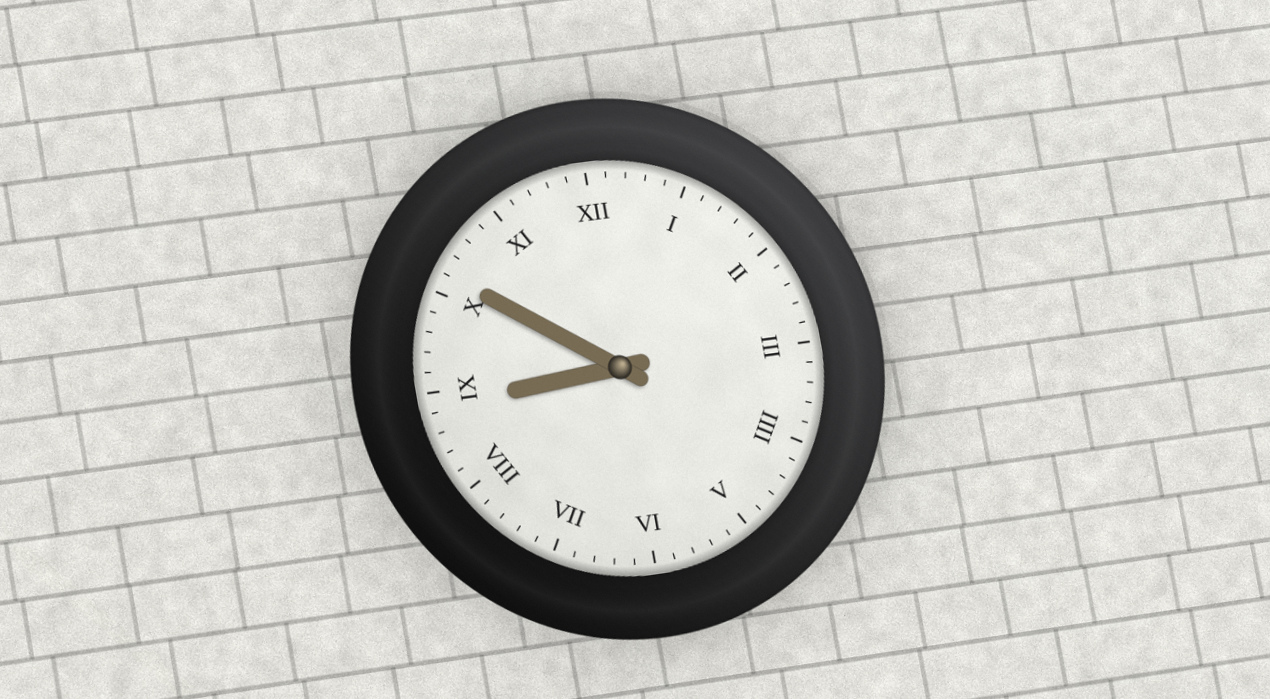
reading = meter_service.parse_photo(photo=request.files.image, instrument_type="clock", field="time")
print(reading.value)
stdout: 8:51
